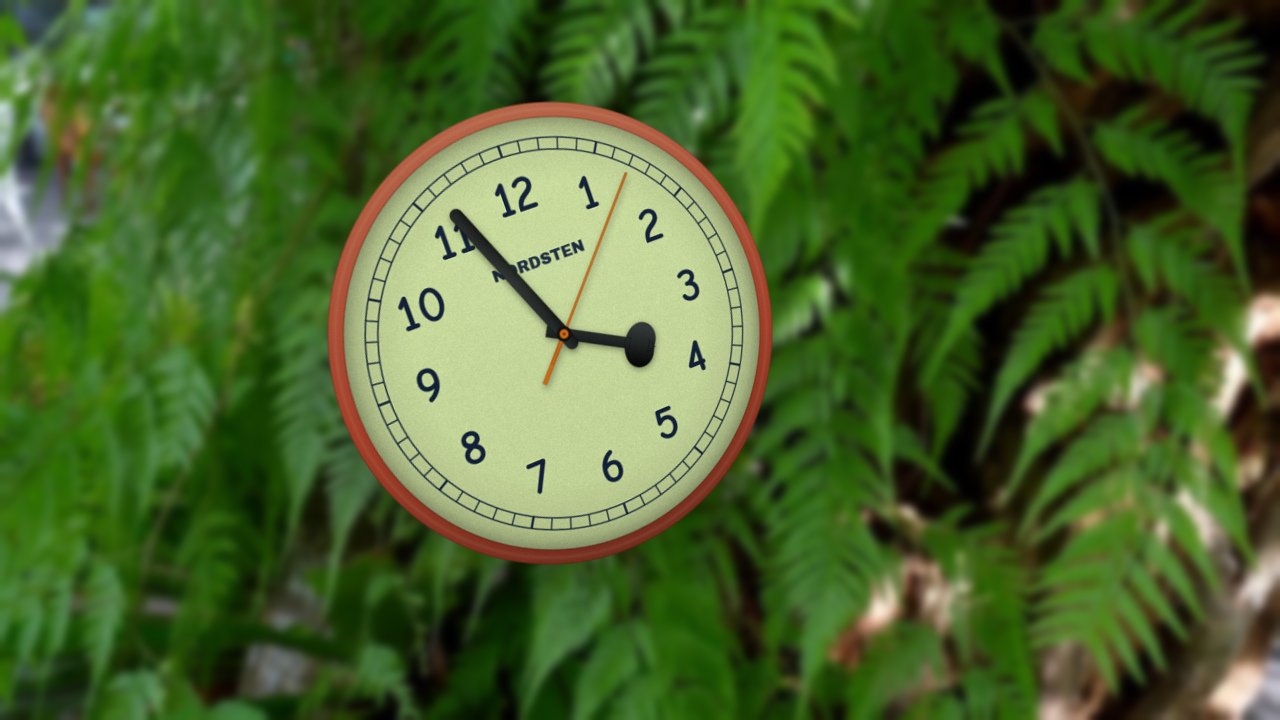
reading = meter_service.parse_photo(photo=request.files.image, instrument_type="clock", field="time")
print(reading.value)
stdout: 3:56:07
